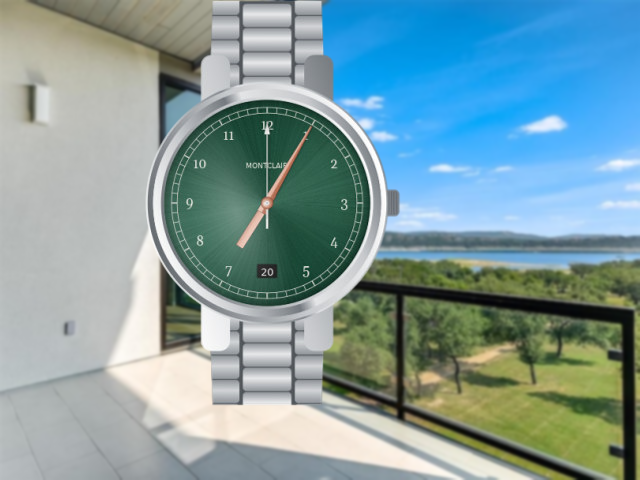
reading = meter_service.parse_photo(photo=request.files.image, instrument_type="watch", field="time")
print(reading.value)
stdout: 7:05:00
